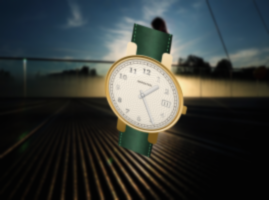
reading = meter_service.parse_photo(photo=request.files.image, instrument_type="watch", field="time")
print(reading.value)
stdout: 1:25
